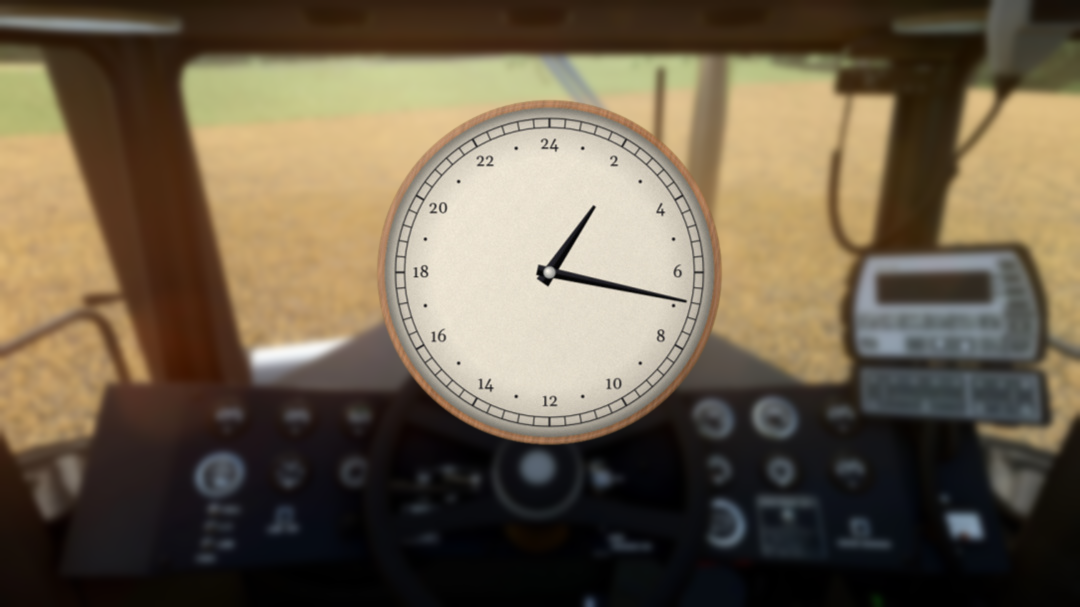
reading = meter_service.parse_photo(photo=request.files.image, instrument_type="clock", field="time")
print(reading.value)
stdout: 2:17
